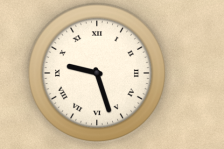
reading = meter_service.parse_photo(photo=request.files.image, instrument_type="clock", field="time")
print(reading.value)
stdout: 9:27
